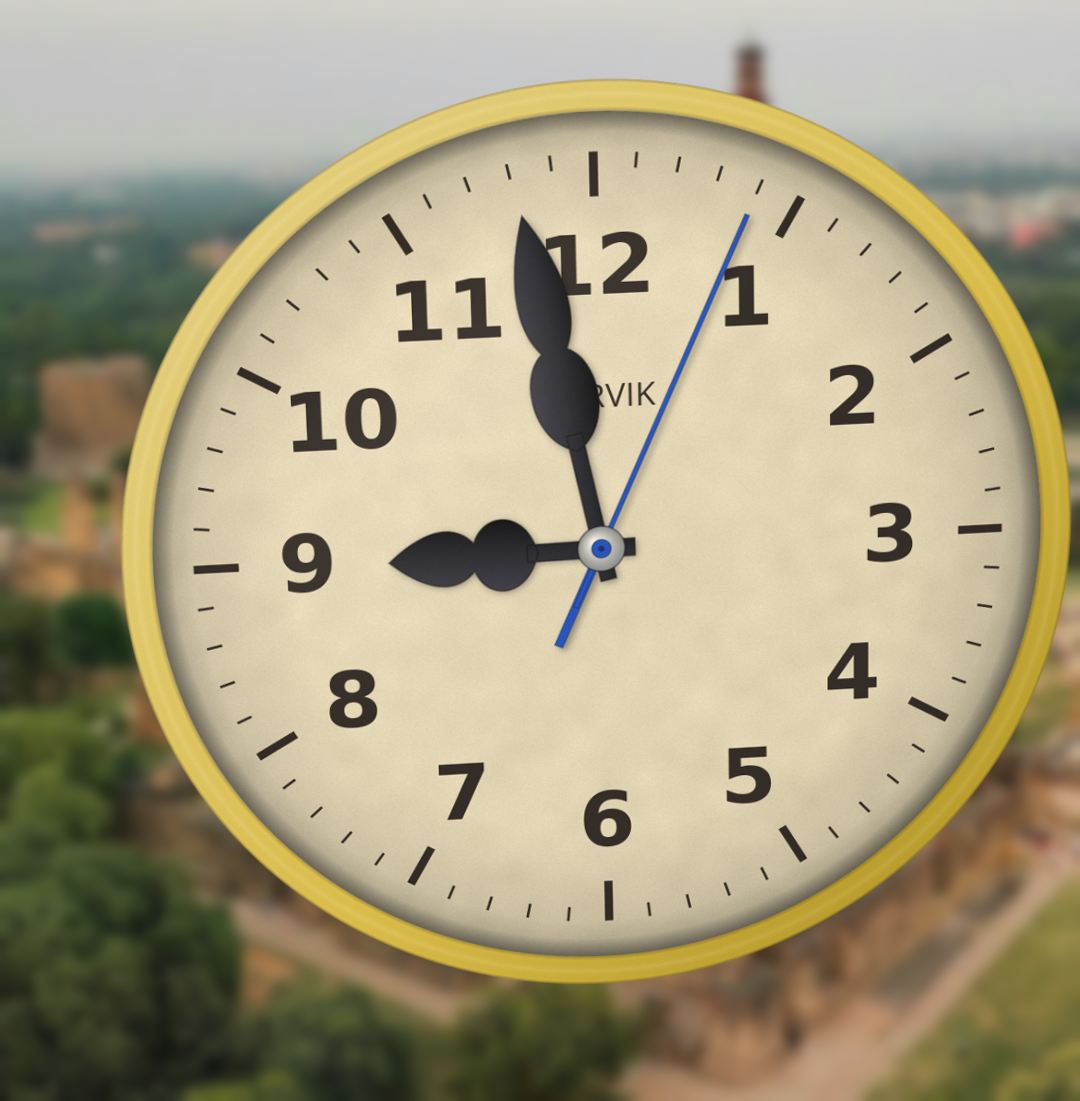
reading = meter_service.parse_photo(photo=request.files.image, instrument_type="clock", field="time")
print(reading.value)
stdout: 8:58:04
